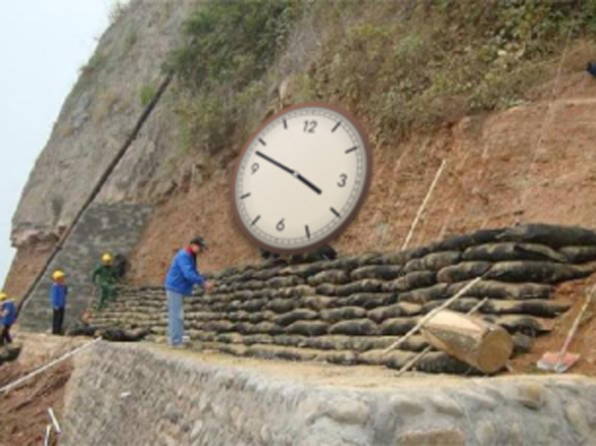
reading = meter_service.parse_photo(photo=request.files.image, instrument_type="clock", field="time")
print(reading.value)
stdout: 3:48
